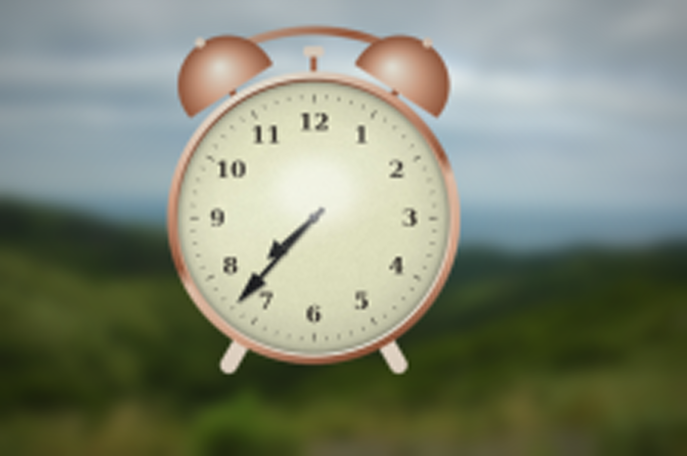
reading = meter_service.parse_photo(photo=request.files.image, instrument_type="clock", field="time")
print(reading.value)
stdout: 7:37
